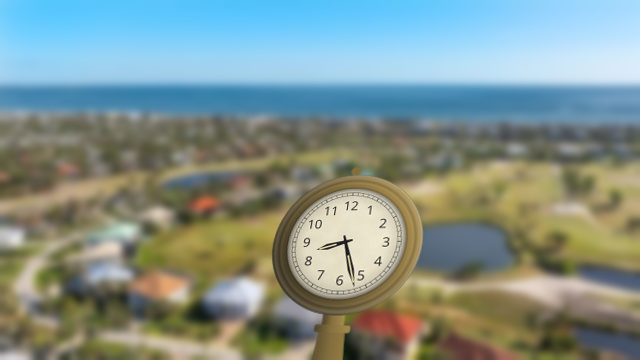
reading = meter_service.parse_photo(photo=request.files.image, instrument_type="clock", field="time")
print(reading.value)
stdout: 8:27
